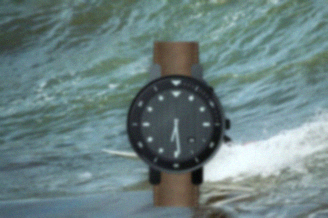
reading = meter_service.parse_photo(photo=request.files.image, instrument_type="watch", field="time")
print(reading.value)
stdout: 6:29
